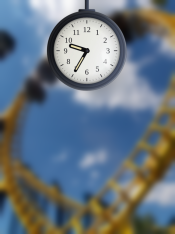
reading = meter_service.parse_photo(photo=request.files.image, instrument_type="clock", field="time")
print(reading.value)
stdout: 9:35
